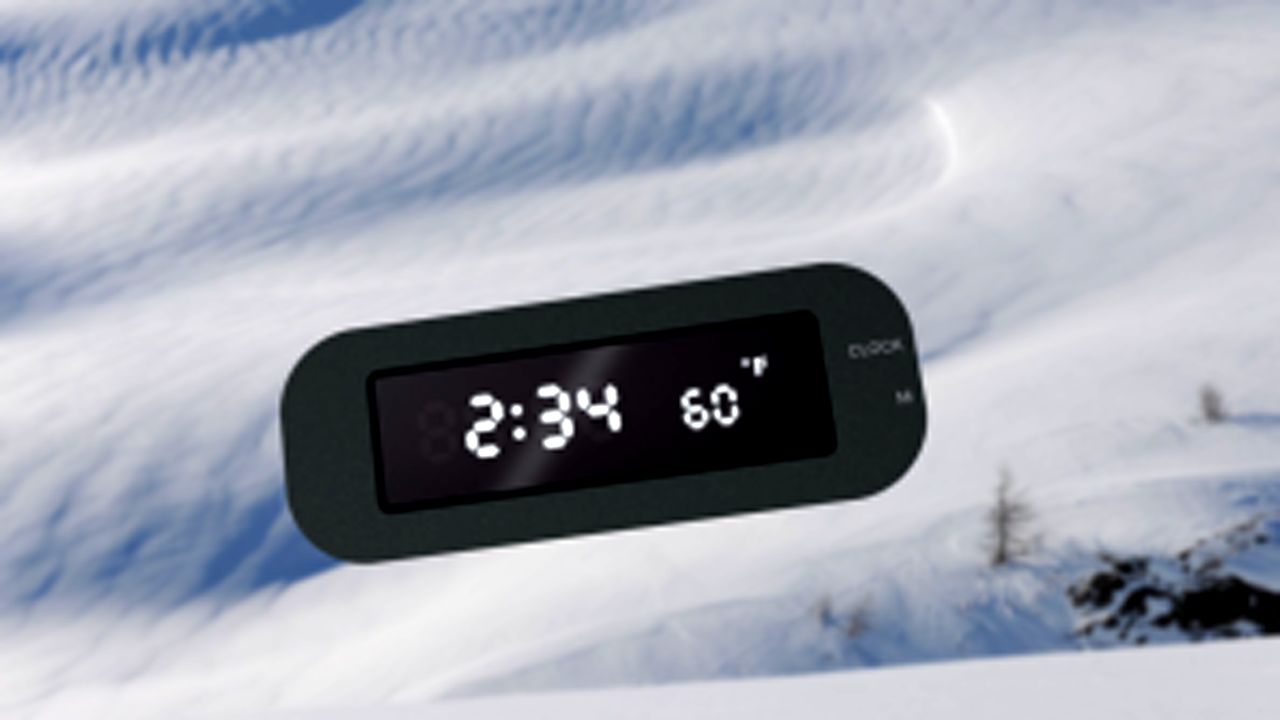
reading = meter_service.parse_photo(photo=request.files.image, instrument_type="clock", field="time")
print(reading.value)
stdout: 2:34
